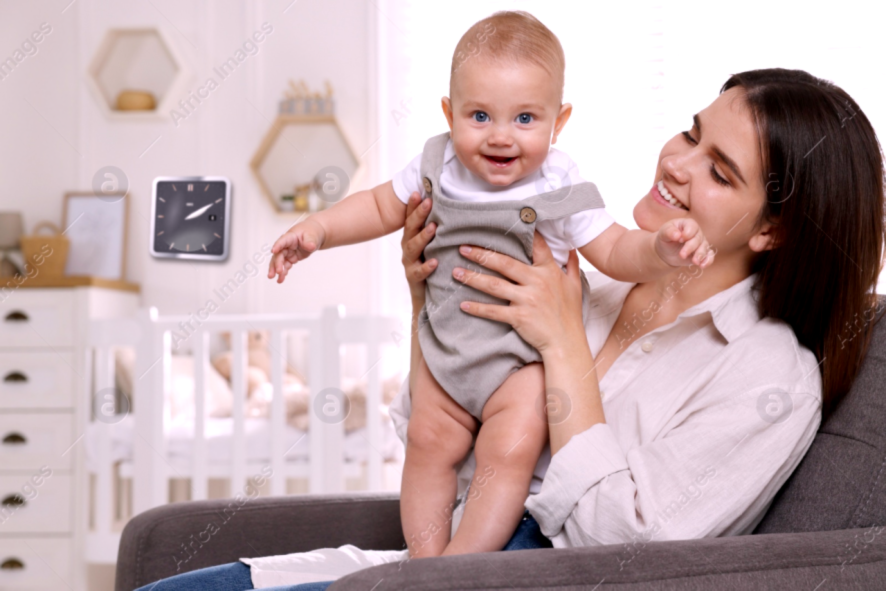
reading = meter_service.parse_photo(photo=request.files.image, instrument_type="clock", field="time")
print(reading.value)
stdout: 2:10
